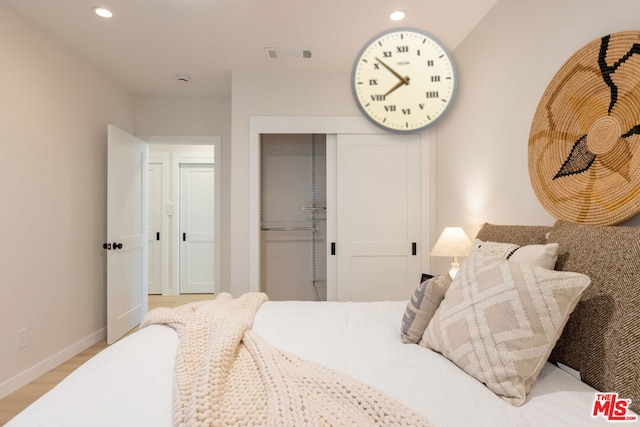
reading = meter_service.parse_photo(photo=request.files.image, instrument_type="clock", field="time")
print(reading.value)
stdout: 7:52
